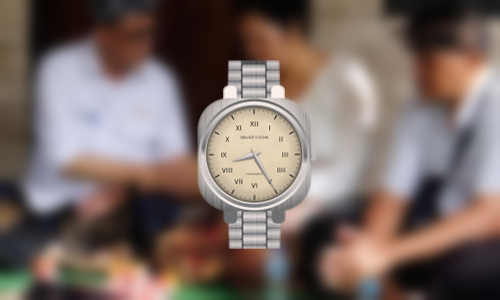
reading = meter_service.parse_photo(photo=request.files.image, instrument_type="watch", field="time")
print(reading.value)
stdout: 8:25
